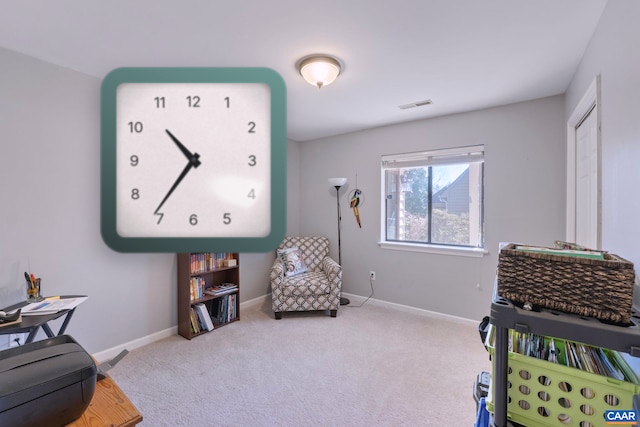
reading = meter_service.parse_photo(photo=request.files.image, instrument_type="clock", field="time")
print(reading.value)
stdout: 10:36
